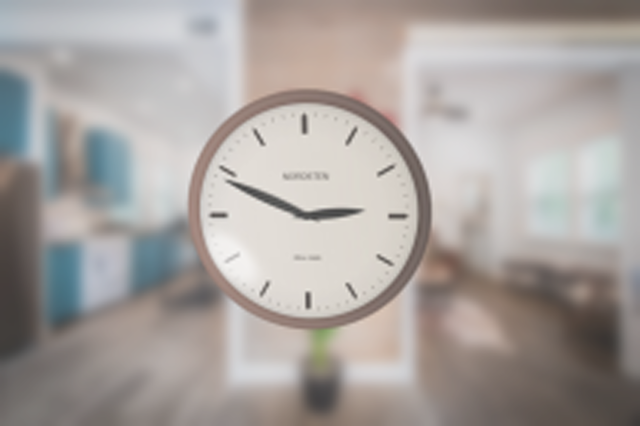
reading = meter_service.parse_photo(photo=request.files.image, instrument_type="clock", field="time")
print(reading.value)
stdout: 2:49
